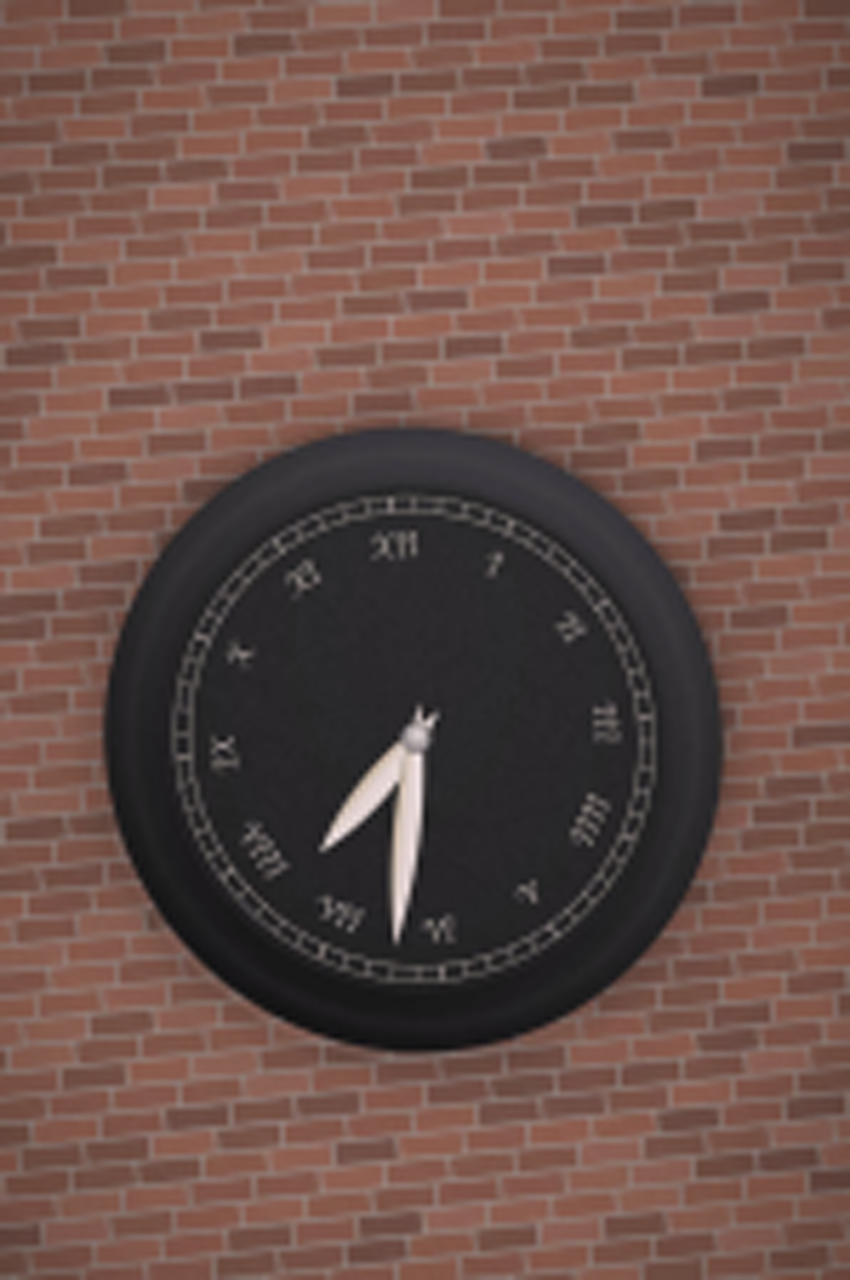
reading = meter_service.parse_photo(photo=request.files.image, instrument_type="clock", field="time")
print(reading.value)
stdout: 7:32
